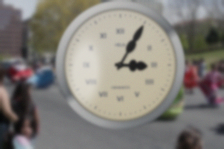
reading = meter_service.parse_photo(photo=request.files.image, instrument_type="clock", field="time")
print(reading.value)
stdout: 3:05
